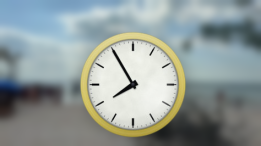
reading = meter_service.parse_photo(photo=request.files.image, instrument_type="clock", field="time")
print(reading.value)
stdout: 7:55
